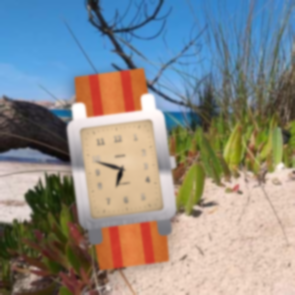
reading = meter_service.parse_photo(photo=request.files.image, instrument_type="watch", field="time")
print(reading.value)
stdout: 6:49
